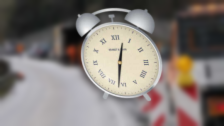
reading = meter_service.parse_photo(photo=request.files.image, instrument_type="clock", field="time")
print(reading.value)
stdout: 12:32
